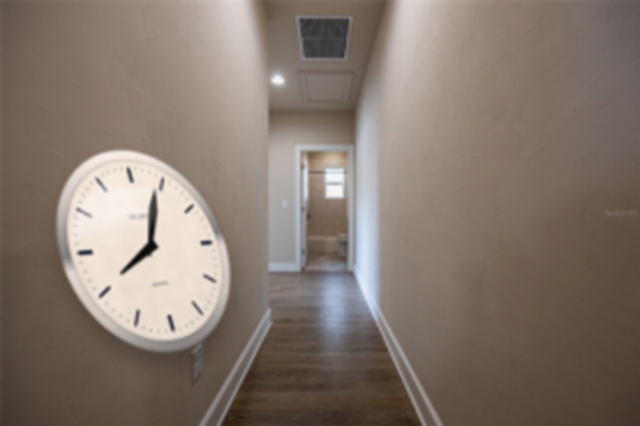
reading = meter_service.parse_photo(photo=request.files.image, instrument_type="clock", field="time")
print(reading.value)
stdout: 8:04
